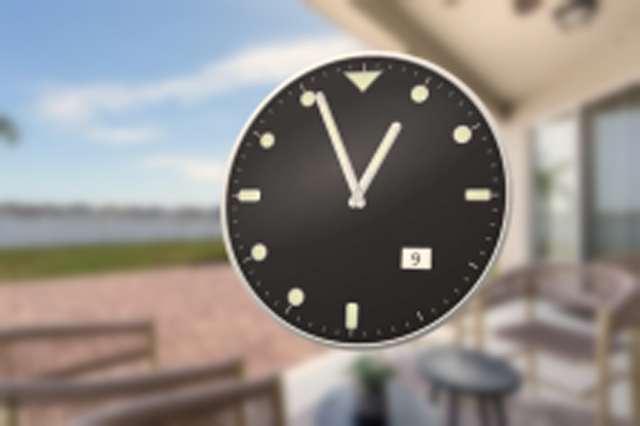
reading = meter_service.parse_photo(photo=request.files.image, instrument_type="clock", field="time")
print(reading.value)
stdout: 12:56
